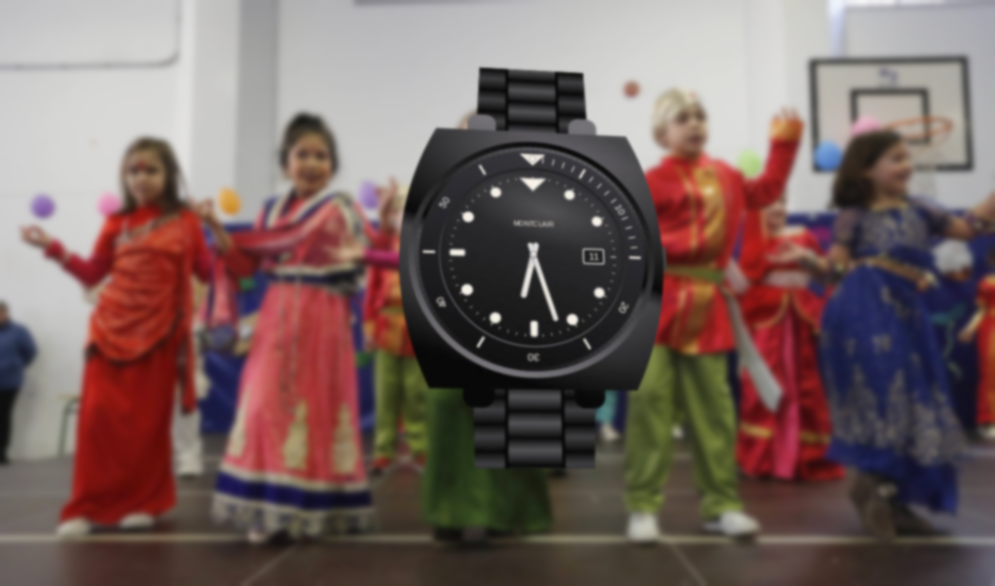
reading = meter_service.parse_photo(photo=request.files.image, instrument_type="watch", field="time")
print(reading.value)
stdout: 6:27
